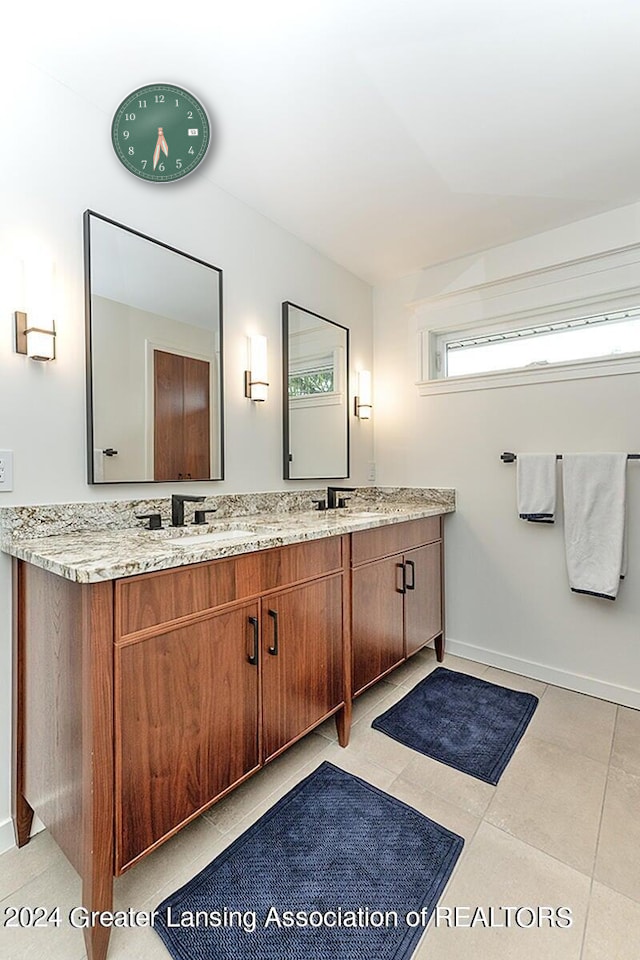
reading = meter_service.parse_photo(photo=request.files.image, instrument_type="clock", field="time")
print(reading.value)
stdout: 5:32
